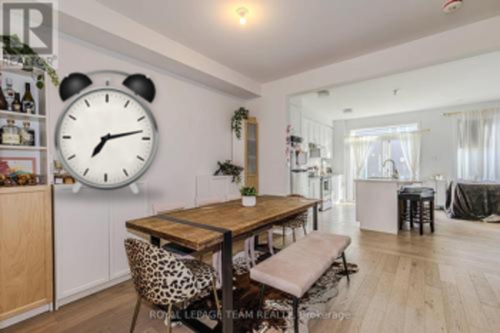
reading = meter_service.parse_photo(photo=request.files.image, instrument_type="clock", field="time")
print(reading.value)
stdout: 7:13
